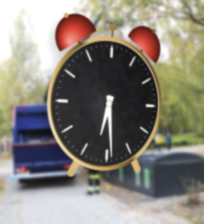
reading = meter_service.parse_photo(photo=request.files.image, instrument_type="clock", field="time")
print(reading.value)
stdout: 6:29
